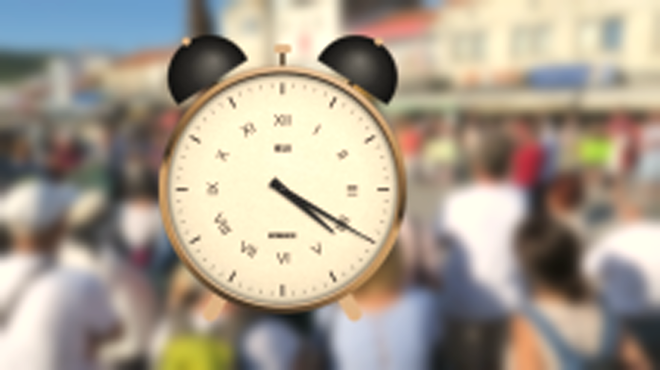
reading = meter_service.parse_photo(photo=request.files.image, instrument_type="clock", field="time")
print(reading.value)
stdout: 4:20
